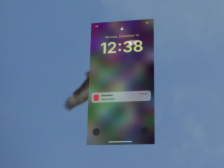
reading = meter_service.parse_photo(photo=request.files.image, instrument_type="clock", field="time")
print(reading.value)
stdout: 12:38
